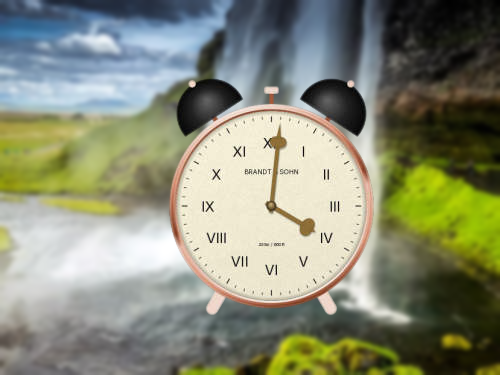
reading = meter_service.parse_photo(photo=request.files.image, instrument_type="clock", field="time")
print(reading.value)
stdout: 4:01
